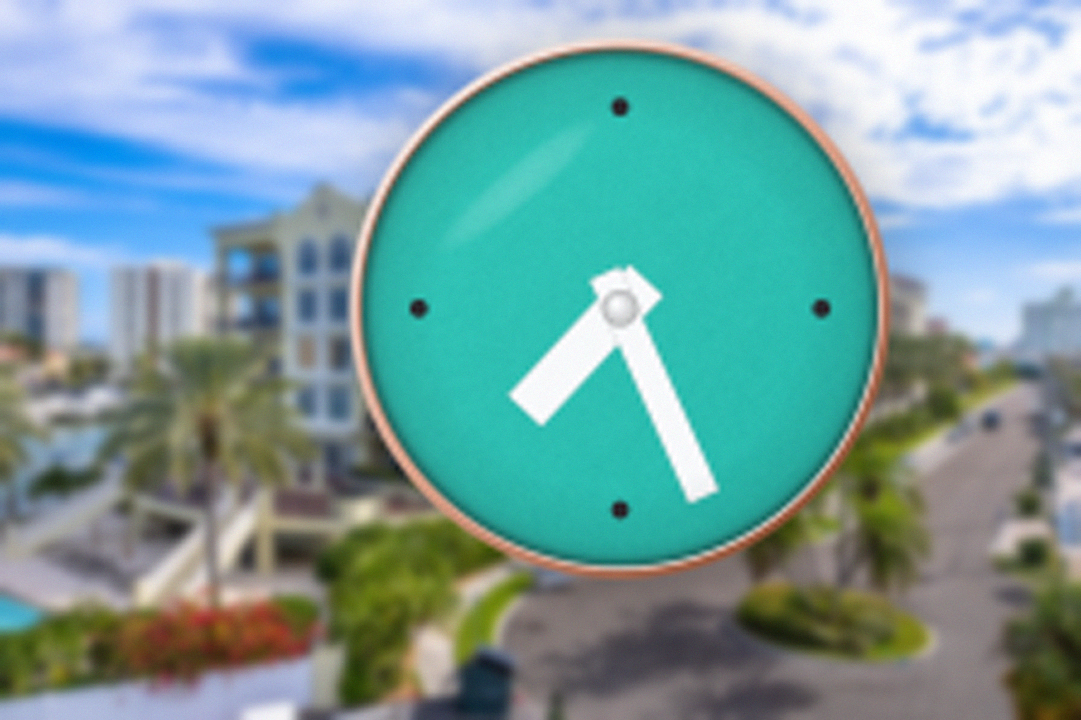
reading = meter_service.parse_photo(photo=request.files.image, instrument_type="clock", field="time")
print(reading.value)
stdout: 7:26
